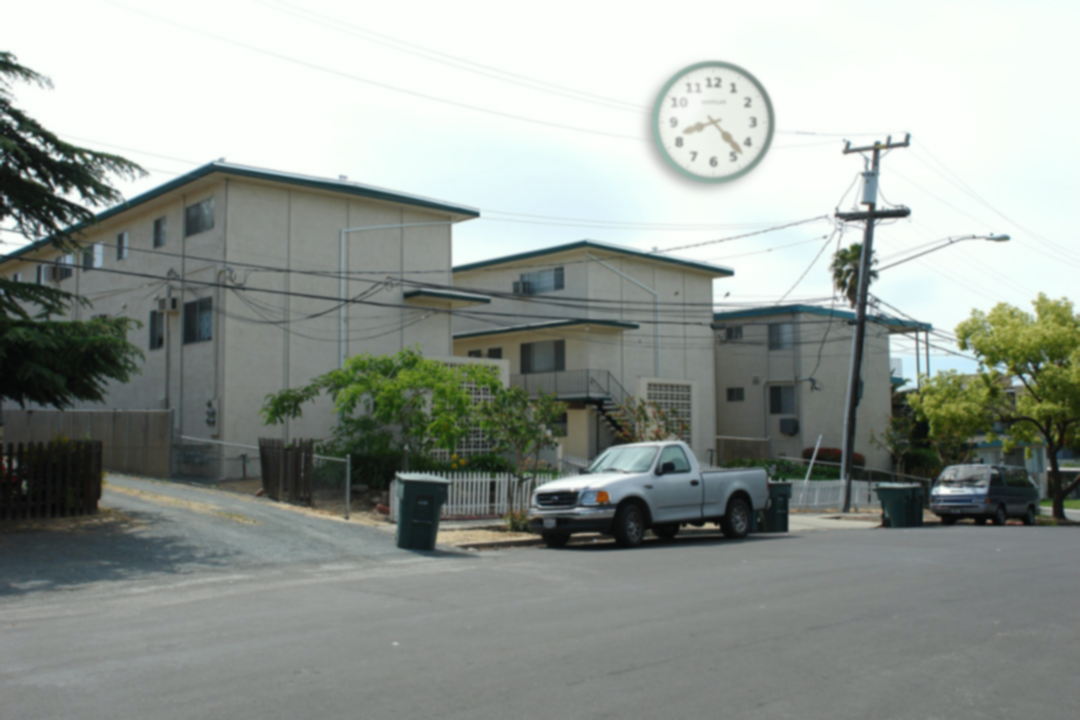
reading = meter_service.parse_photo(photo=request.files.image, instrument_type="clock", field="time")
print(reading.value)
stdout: 8:23
